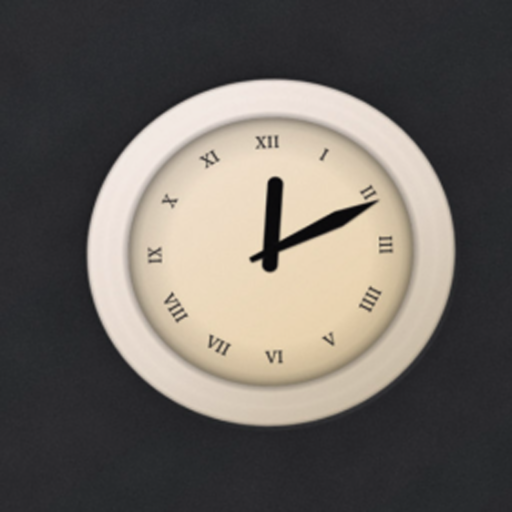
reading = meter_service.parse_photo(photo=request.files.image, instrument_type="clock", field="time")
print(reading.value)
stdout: 12:11
